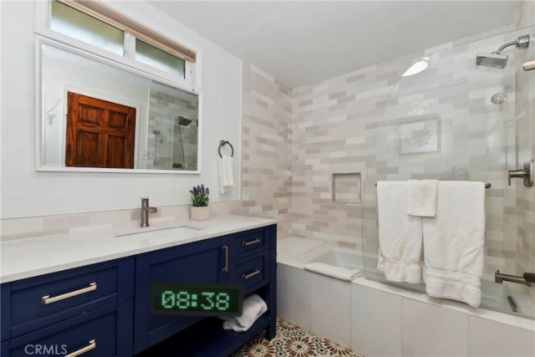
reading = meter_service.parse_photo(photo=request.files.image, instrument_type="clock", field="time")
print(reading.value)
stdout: 8:38
